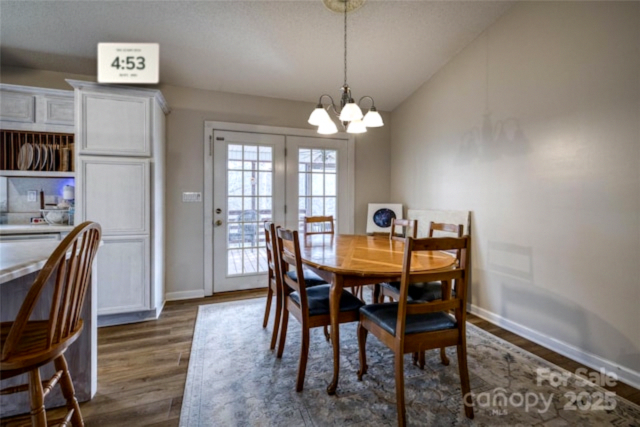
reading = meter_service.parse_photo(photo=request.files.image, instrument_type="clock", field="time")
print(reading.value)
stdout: 4:53
